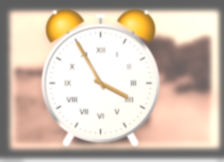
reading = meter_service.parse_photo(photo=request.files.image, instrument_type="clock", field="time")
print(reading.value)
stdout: 3:55
